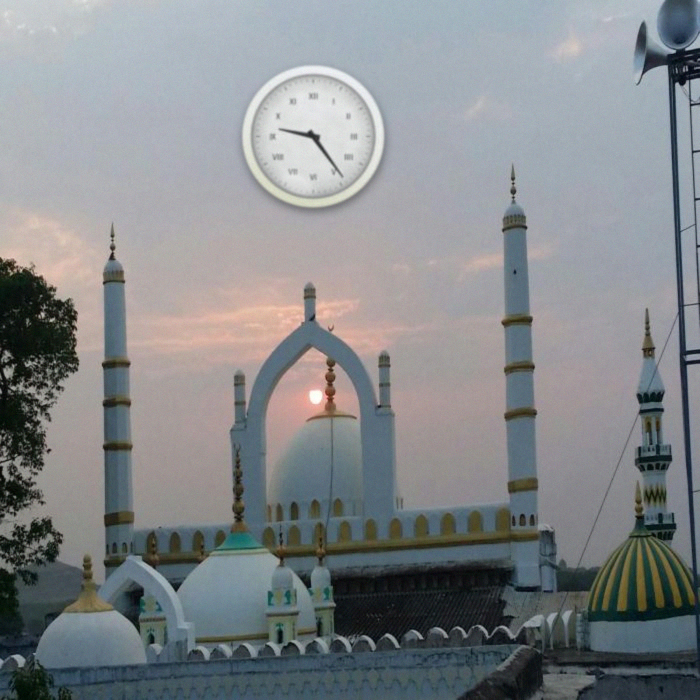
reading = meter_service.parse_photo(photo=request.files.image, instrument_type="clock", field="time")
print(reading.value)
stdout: 9:24
